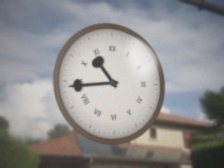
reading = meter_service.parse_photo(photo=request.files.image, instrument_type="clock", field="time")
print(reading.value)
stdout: 10:44
